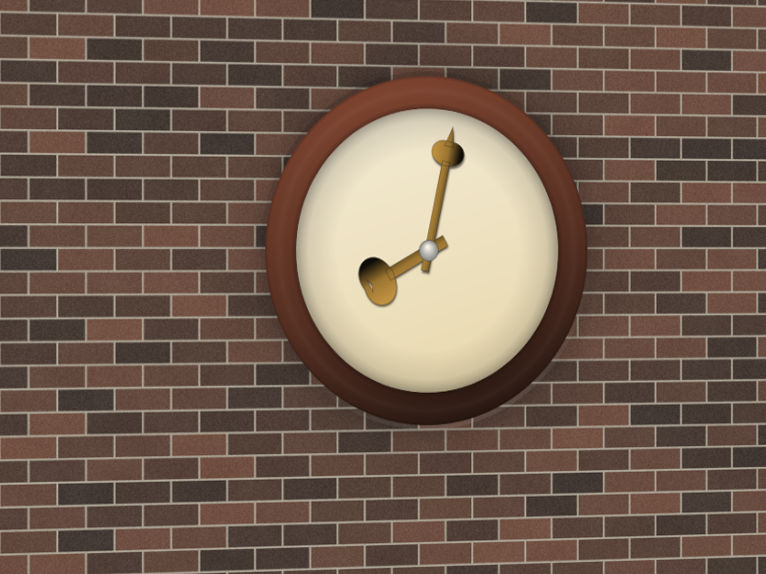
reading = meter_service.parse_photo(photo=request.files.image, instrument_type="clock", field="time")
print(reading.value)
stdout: 8:02
